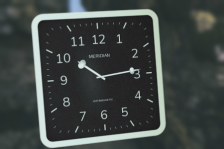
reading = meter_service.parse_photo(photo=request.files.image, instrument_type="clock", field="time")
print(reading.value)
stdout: 10:14
